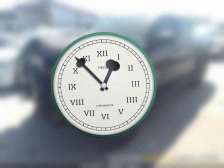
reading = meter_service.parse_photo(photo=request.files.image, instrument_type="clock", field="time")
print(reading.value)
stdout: 12:53
